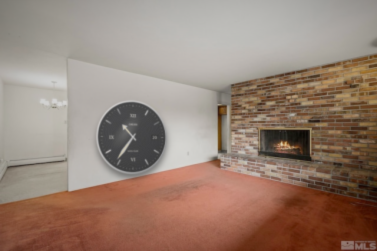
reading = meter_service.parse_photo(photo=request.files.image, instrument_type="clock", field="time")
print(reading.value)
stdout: 10:36
